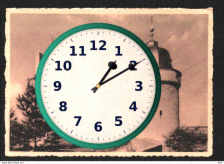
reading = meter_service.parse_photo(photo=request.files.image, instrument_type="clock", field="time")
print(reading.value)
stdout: 1:10
